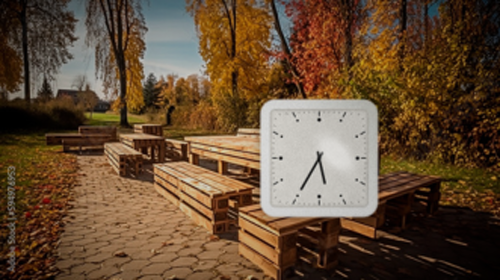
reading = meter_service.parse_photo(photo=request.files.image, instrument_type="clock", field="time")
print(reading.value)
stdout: 5:35
